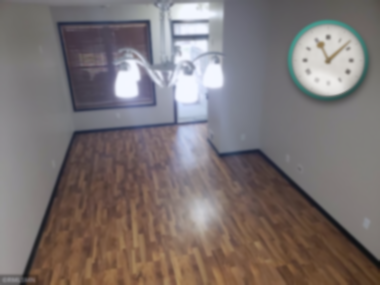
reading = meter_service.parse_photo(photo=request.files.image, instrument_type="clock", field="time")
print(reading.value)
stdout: 11:08
